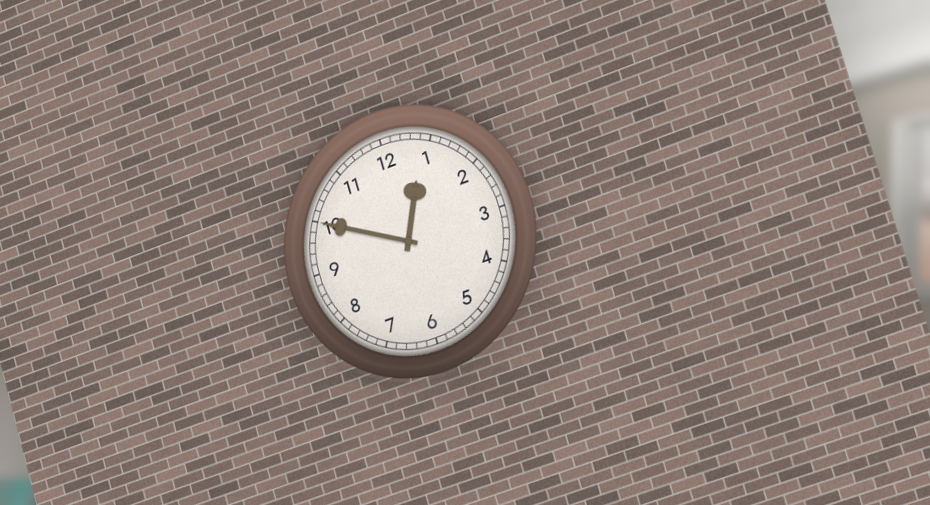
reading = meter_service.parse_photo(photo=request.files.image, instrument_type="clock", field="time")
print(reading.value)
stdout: 12:50
